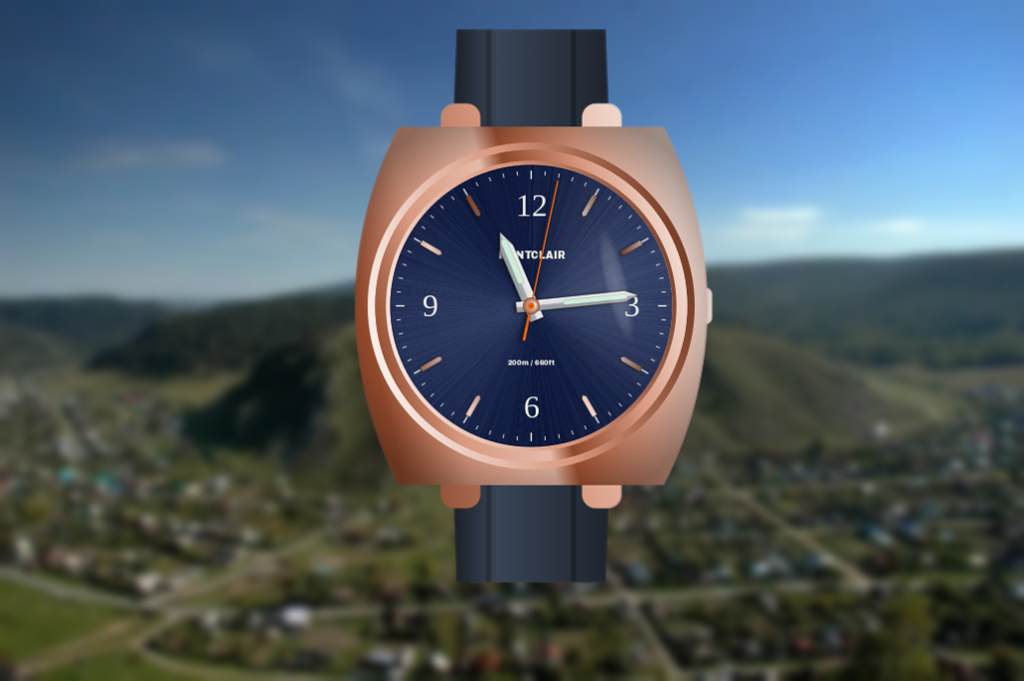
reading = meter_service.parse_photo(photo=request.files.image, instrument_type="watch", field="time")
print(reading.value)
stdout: 11:14:02
